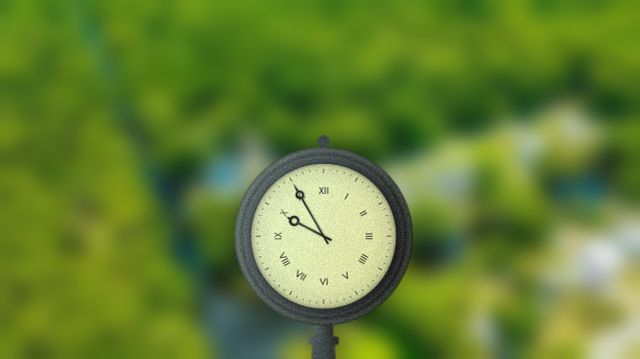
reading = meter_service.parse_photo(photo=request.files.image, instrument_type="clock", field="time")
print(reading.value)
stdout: 9:55
